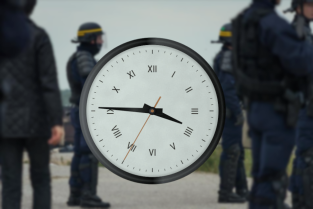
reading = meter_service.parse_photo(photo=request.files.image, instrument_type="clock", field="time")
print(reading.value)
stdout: 3:45:35
